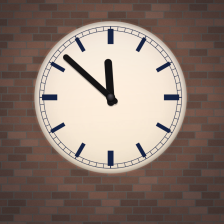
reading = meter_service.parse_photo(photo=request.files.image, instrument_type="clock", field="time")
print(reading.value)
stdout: 11:52
